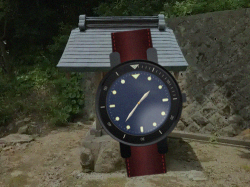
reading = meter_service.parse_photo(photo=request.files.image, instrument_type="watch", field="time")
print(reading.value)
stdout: 1:37
